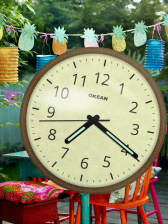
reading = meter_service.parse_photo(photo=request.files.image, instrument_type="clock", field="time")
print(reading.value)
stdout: 7:19:43
